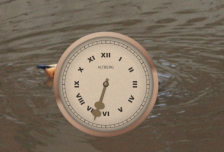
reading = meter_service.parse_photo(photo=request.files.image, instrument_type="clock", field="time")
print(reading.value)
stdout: 6:33
